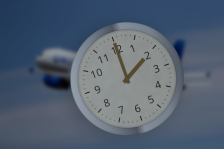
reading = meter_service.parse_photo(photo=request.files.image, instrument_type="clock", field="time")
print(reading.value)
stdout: 2:00
